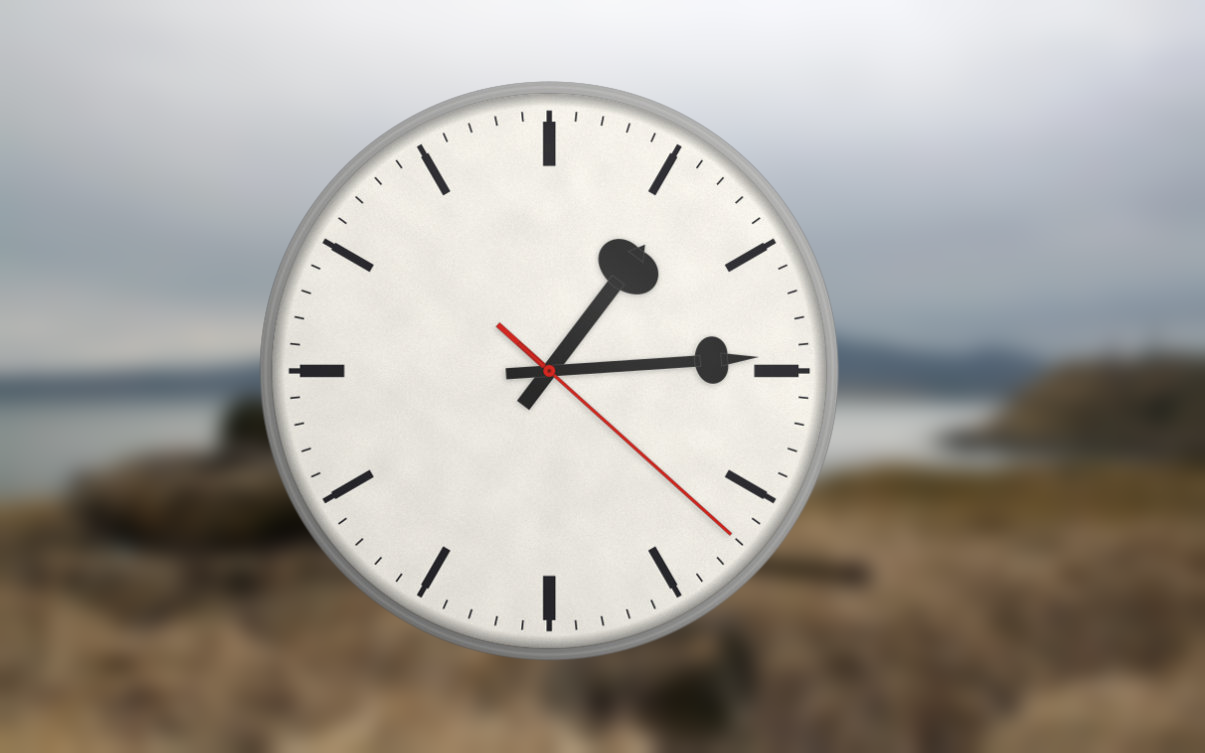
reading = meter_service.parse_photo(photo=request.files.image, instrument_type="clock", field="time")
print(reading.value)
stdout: 1:14:22
